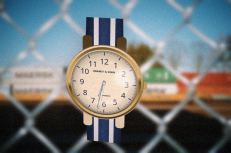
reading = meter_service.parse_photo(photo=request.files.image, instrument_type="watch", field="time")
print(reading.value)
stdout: 6:32
